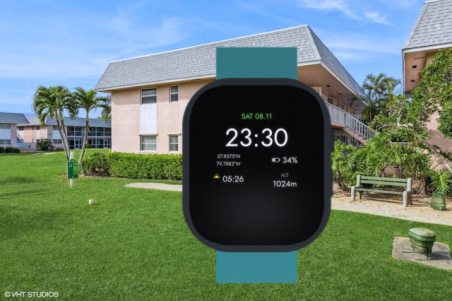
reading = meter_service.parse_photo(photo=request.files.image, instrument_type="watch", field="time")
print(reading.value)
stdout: 23:30
